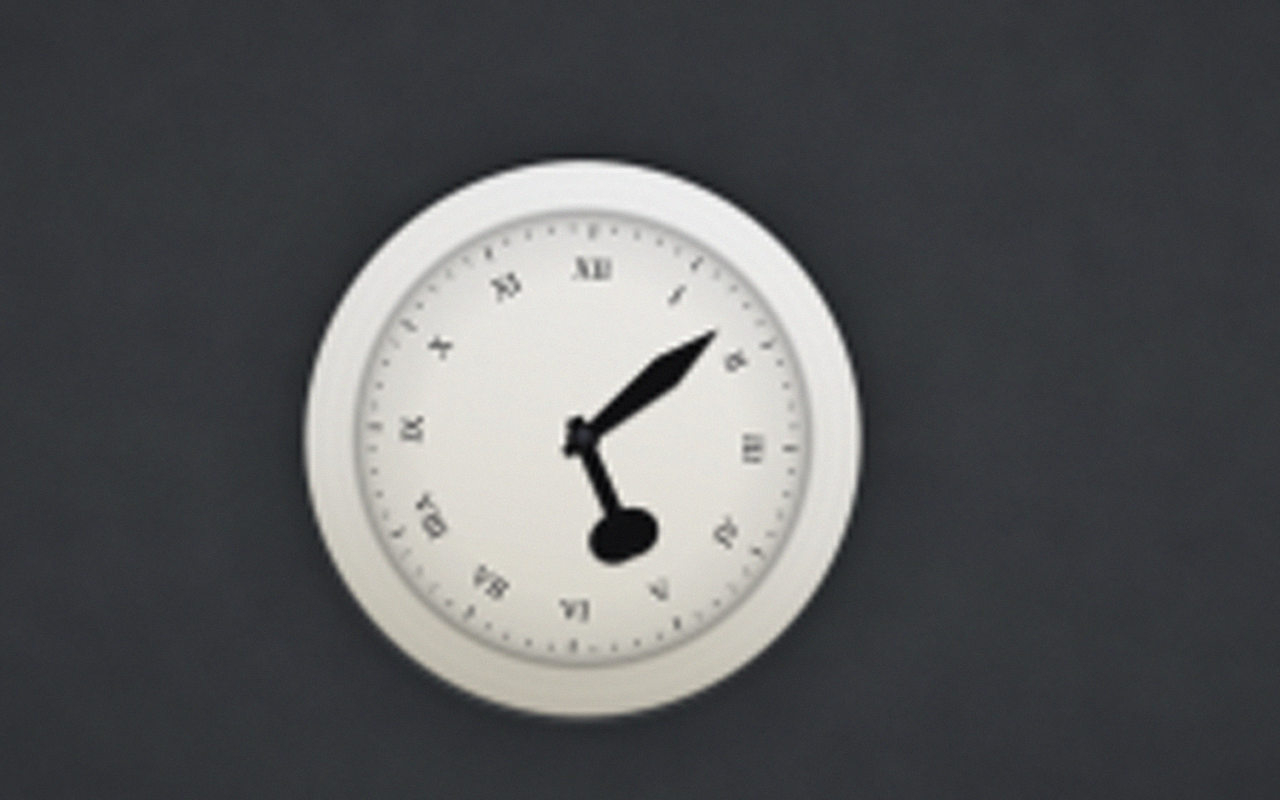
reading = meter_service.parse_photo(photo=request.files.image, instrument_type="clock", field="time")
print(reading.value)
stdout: 5:08
